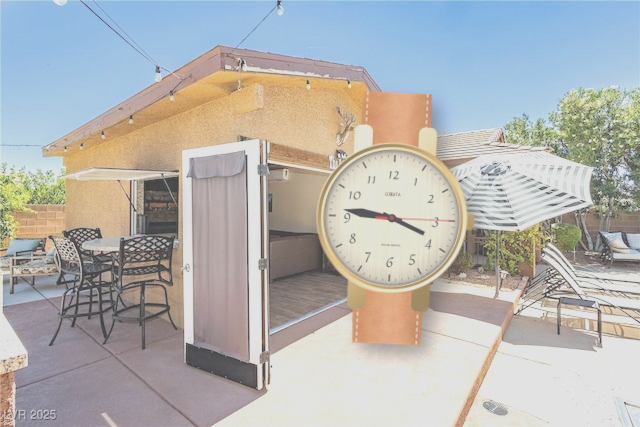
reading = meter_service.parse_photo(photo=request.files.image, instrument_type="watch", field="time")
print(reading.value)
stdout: 3:46:15
